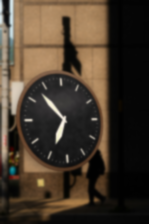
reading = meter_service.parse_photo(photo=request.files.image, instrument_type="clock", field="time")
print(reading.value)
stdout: 6:53
